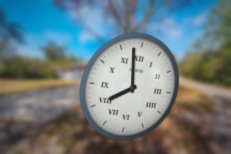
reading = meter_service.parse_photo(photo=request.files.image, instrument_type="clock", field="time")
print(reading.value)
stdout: 7:58
